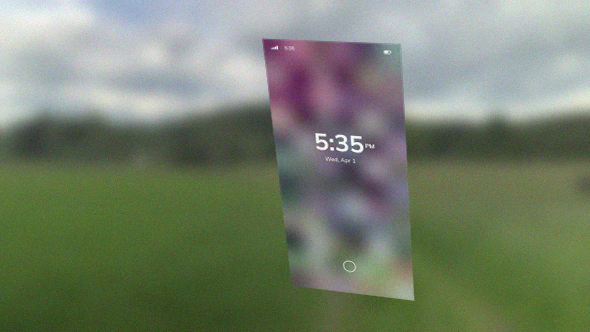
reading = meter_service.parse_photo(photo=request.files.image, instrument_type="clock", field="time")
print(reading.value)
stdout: 5:35
